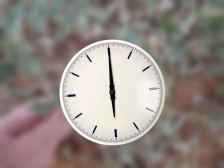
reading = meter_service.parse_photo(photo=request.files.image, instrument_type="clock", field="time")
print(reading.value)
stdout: 6:00
